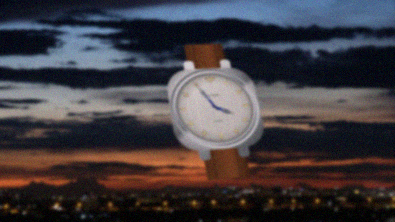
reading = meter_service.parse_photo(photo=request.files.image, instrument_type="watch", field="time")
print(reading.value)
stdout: 3:55
